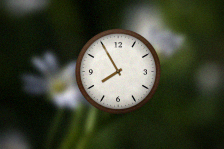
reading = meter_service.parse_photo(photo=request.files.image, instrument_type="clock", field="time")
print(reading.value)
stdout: 7:55
